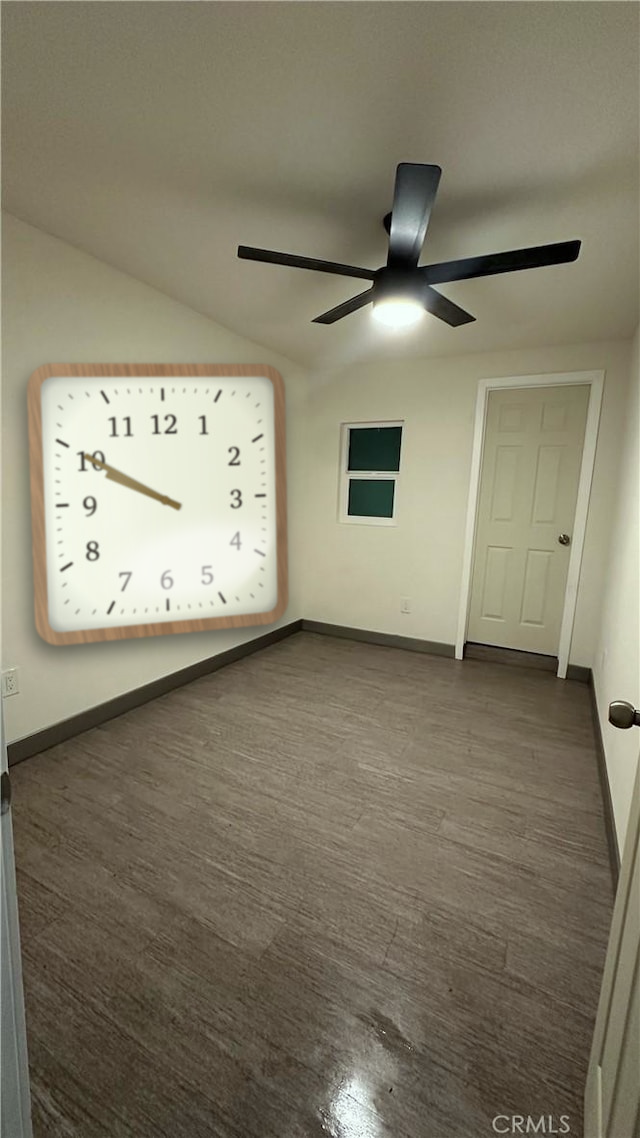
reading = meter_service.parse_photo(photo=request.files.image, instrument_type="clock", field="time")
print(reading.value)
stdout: 9:50
